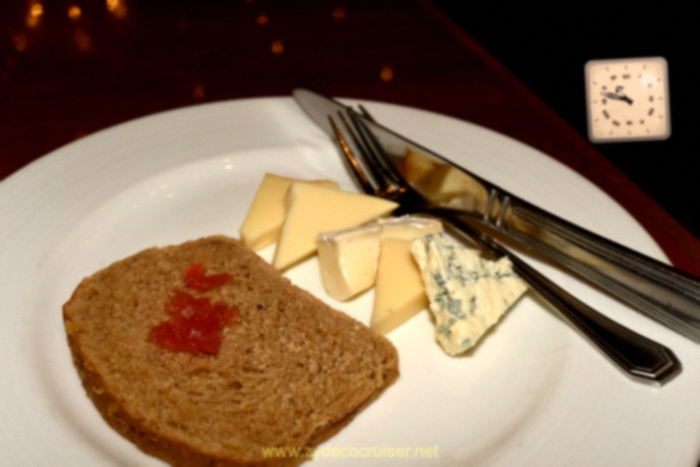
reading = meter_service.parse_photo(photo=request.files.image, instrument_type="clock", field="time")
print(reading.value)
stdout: 10:48
